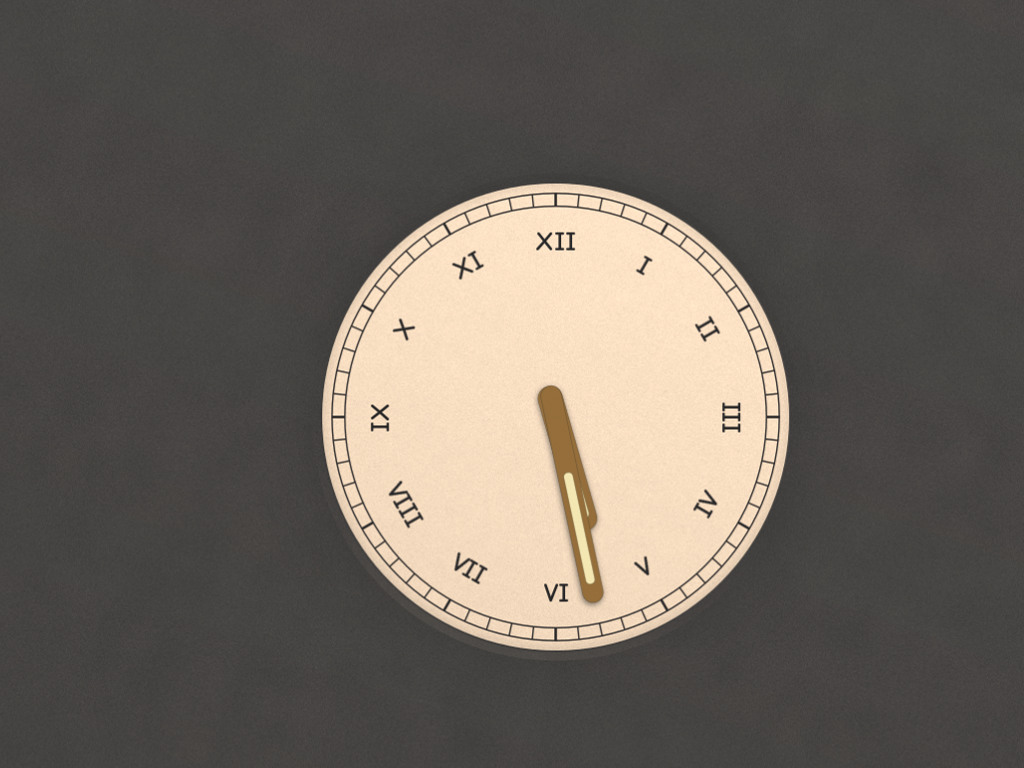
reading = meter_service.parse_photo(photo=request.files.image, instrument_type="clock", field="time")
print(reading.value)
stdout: 5:28
